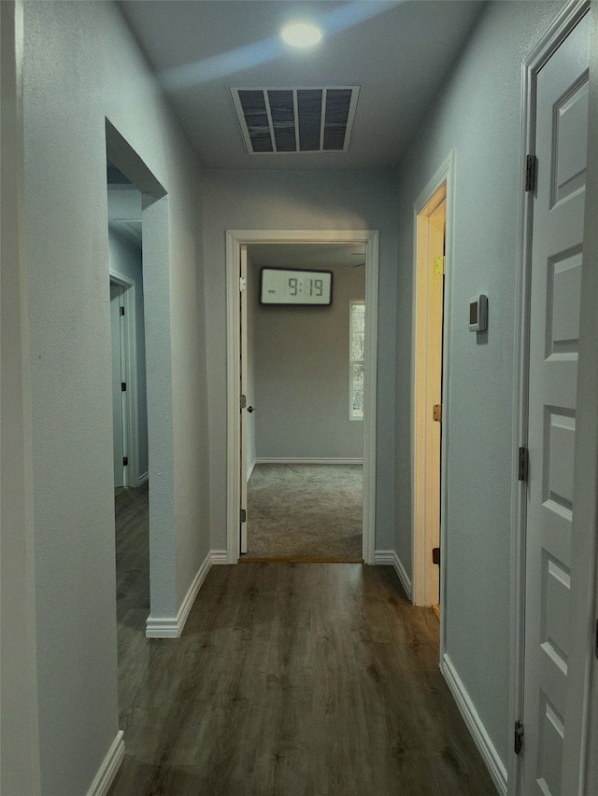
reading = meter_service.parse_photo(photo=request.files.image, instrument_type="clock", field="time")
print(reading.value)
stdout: 9:19
